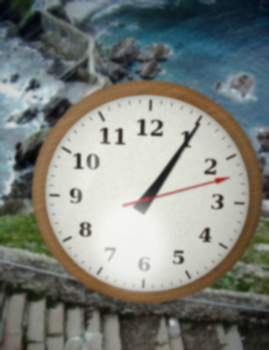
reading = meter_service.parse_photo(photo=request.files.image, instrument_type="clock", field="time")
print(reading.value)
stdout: 1:05:12
